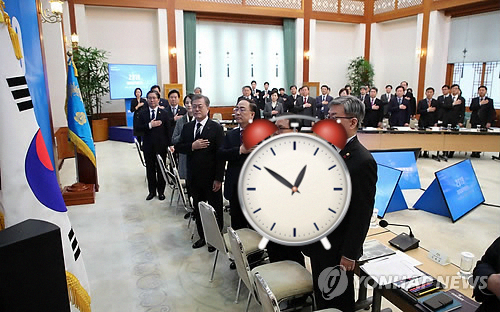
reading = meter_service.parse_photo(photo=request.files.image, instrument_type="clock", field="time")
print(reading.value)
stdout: 12:51
